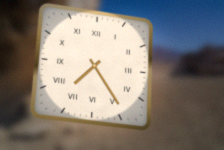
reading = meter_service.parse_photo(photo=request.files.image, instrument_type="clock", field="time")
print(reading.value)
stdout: 7:24
